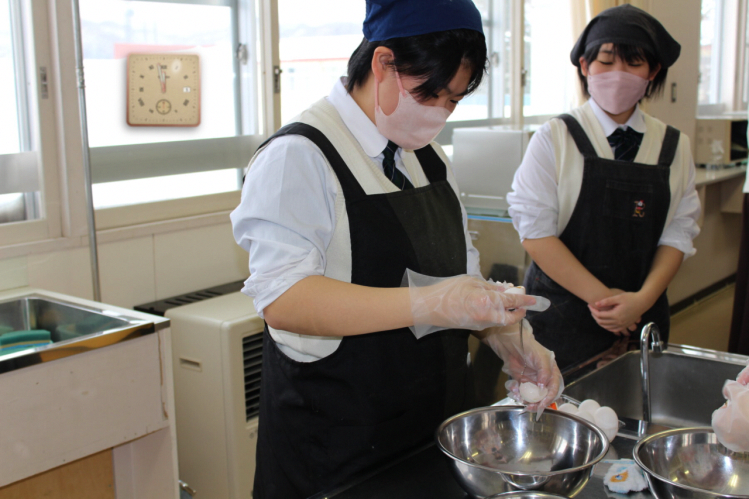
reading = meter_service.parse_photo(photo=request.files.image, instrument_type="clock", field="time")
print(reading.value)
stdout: 11:58
